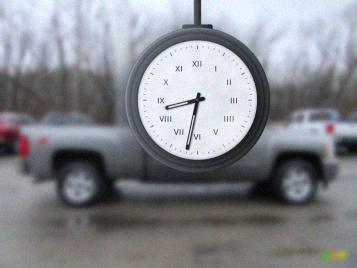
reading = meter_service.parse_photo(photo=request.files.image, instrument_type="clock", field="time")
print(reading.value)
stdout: 8:32
